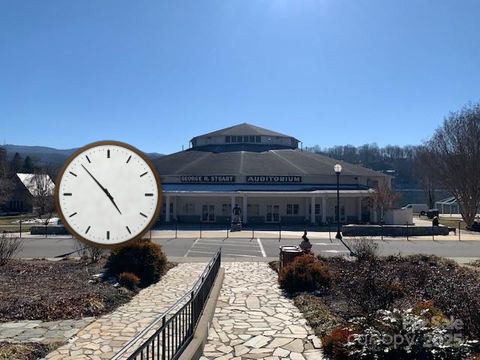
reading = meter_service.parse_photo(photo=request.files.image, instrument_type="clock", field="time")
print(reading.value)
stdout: 4:53
